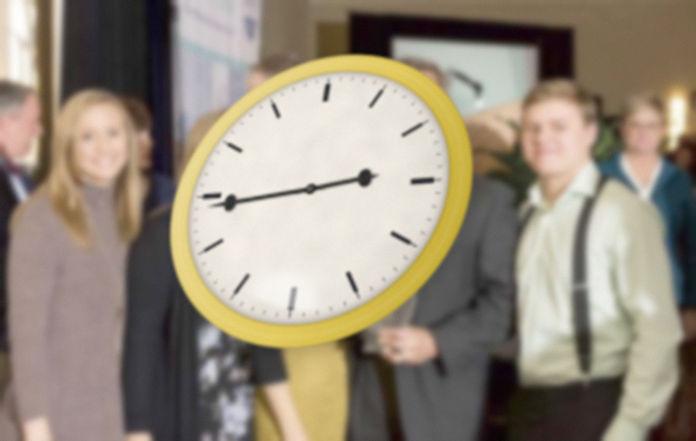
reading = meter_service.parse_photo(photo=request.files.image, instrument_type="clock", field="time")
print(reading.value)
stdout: 2:44
